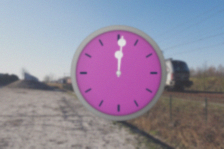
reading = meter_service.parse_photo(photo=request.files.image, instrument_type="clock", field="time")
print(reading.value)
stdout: 12:01
